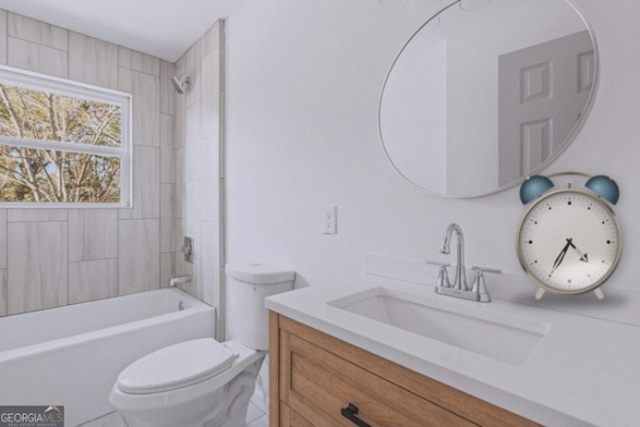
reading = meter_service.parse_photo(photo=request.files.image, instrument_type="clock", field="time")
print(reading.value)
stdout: 4:35
